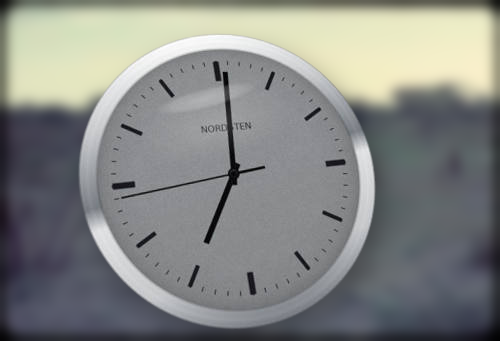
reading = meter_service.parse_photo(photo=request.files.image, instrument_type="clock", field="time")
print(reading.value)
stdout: 7:00:44
